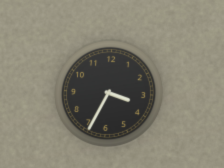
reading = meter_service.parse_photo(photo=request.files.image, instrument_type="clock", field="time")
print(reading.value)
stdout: 3:34
